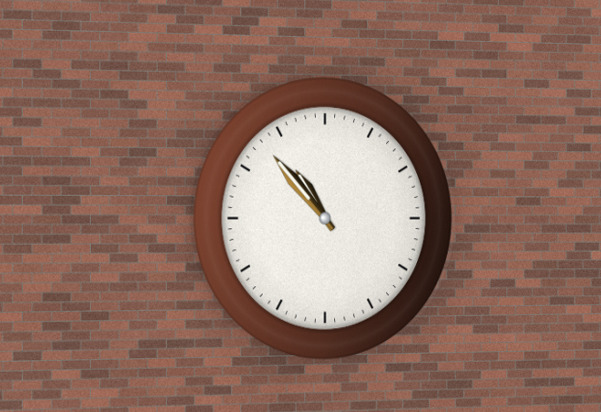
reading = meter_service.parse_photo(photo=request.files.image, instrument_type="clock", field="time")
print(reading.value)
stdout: 10:53
